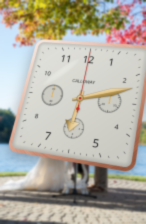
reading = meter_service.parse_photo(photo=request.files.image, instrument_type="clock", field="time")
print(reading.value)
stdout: 6:12
